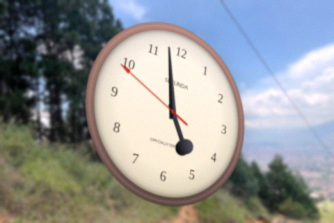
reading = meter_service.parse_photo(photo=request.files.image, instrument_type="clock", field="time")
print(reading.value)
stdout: 4:57:49
